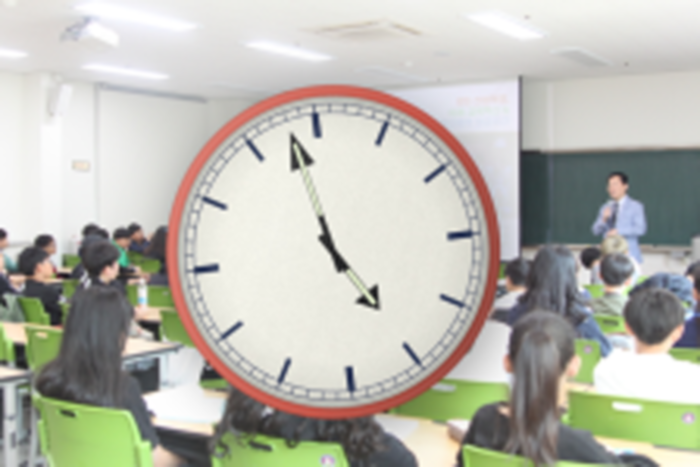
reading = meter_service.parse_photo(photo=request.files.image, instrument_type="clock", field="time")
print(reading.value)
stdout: 4:58
